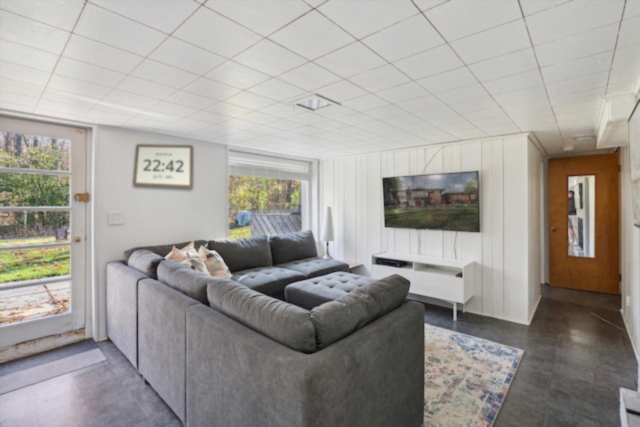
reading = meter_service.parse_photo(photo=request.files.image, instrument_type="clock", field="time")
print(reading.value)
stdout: 22:42
